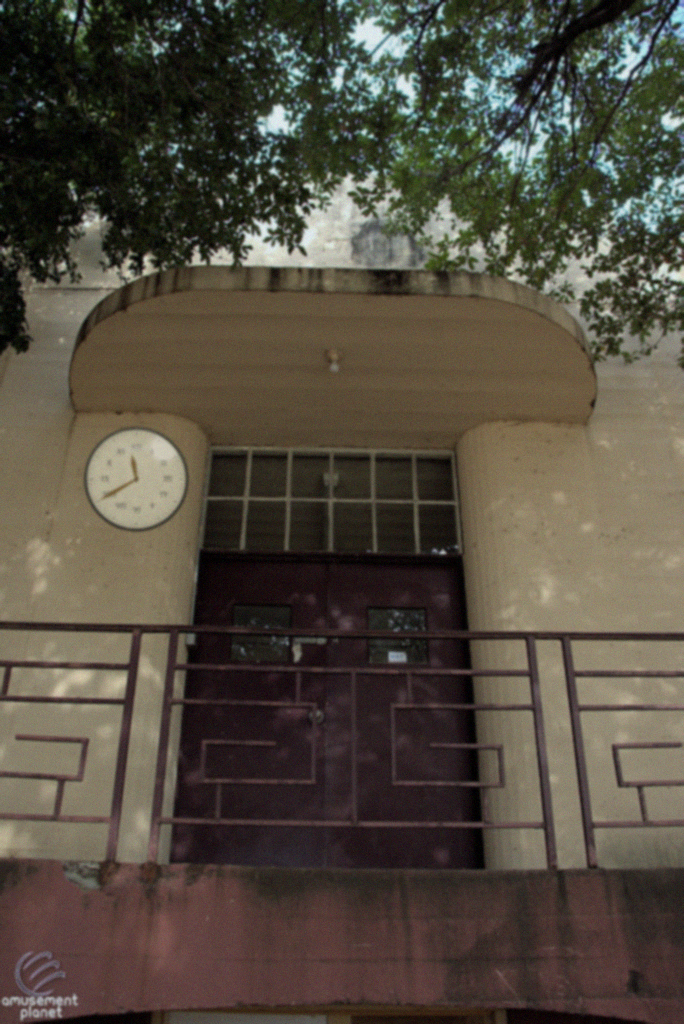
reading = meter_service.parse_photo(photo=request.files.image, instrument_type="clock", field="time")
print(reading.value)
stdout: 11:40
